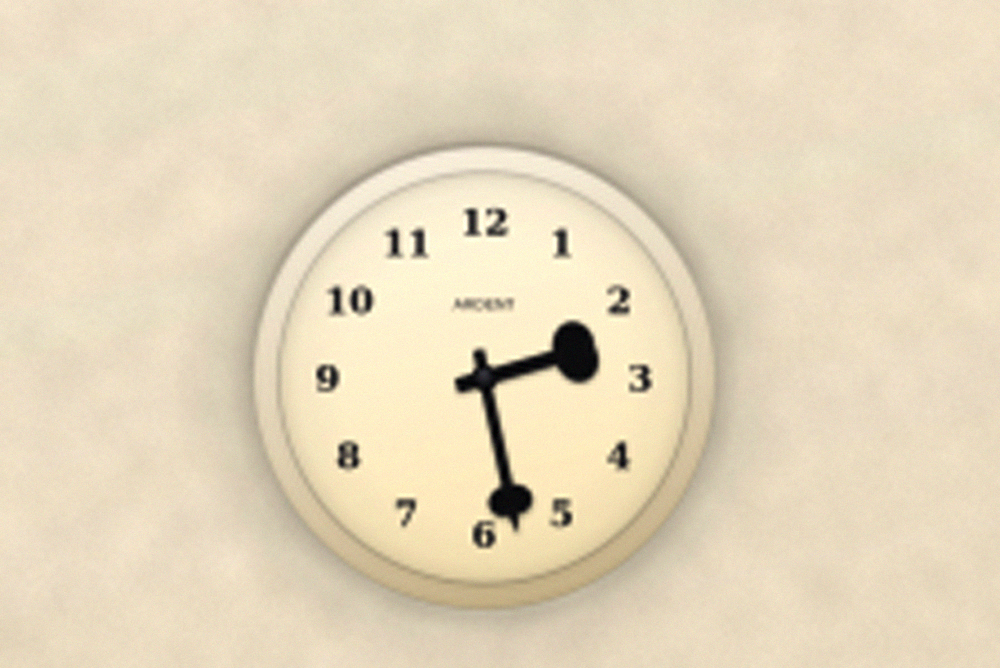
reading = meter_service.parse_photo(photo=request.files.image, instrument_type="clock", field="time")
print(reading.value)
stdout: 2:28
